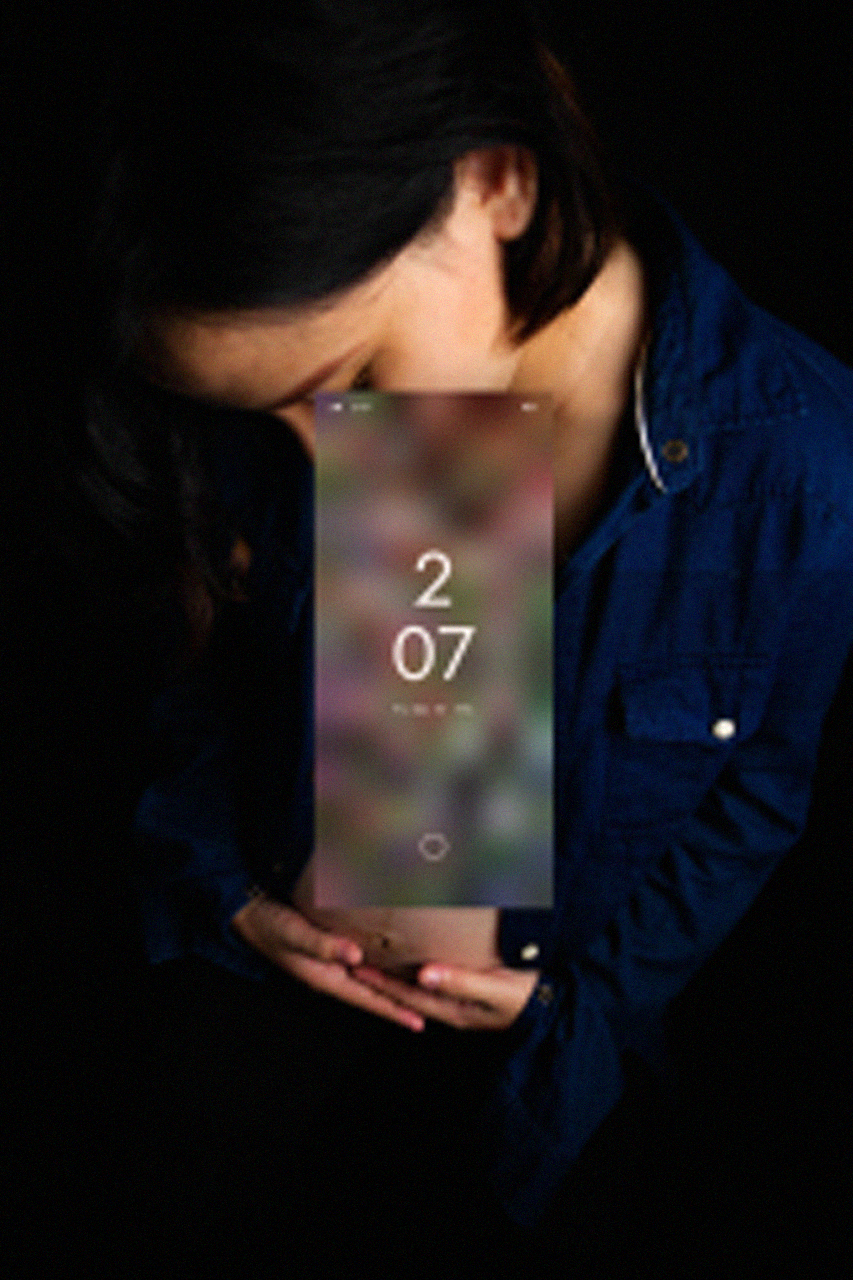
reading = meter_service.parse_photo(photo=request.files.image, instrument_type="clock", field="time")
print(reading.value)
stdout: 2:07
